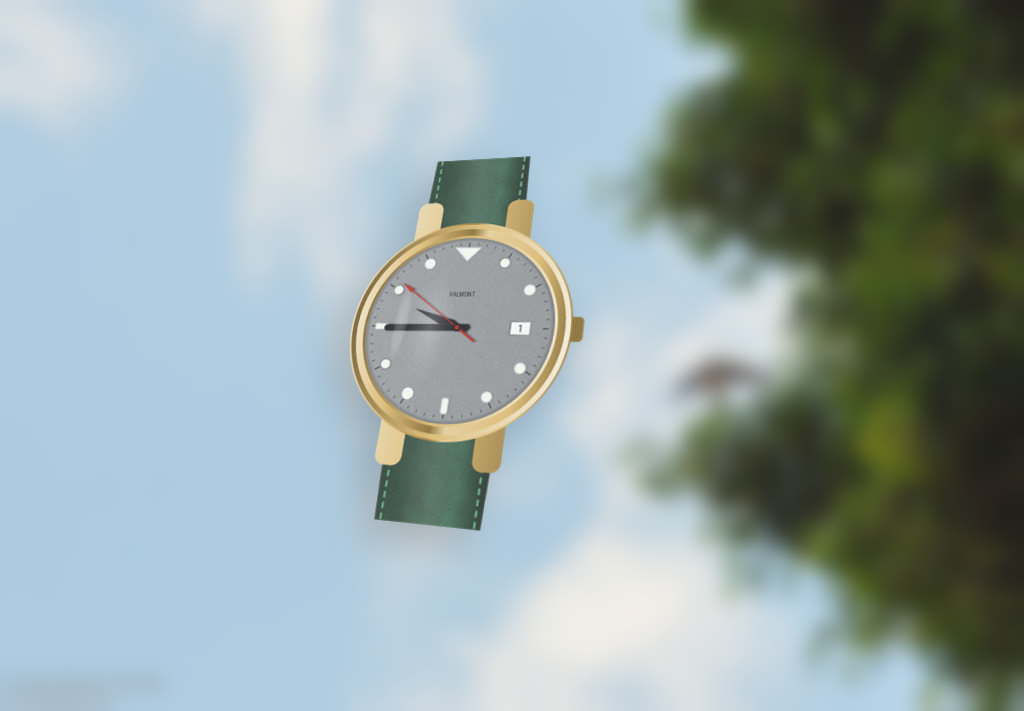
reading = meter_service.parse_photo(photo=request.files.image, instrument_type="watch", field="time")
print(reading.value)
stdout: 9:44:51
